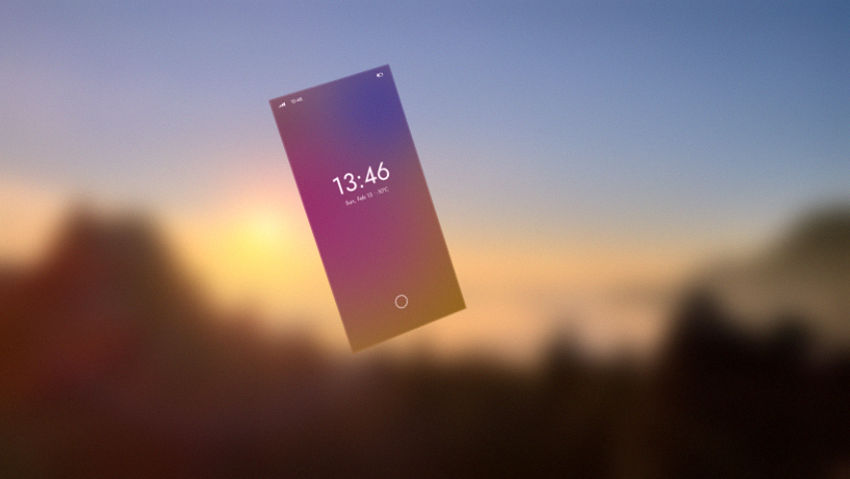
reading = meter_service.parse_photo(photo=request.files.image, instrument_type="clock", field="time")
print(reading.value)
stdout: 13:46
